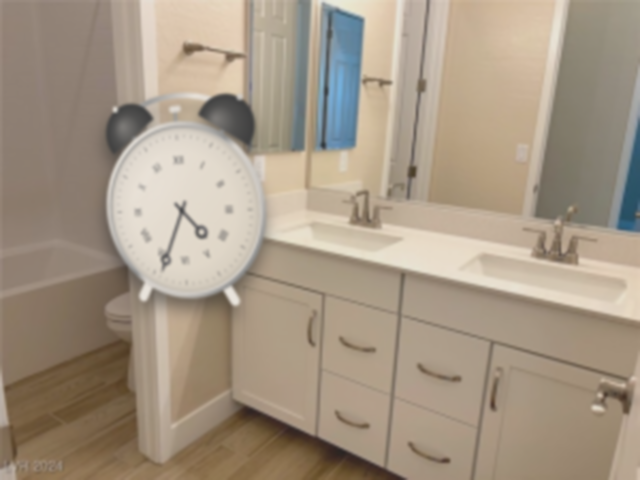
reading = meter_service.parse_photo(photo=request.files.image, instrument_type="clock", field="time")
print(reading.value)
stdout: 4:34
